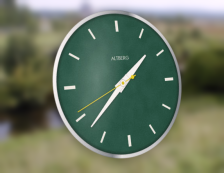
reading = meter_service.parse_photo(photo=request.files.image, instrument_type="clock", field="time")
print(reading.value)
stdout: 1:37:41
